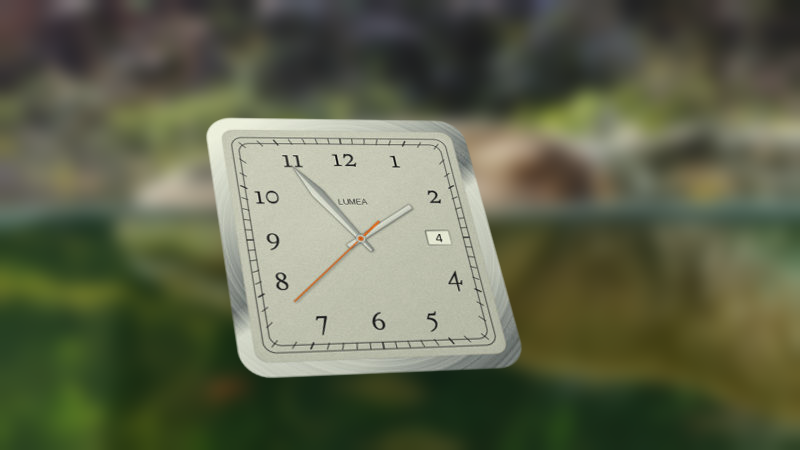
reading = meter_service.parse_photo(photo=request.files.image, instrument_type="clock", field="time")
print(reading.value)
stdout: 1:54:38
